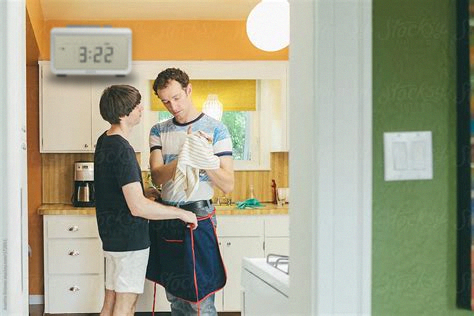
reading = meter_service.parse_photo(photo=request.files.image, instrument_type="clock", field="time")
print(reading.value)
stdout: 3:22
